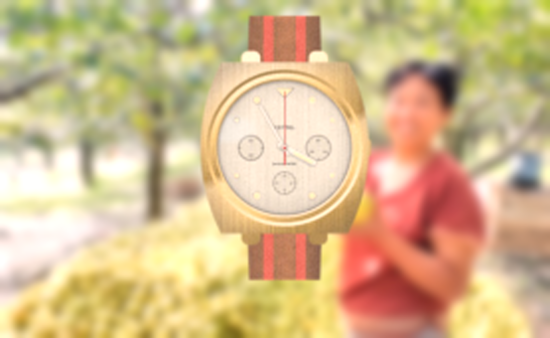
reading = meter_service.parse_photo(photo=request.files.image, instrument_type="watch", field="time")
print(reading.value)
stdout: 3:55
